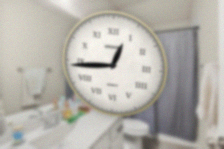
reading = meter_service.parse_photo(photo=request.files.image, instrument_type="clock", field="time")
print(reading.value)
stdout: 12:44
